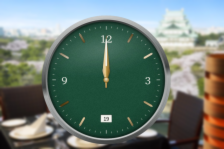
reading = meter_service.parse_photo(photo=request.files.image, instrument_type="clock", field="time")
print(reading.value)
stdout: 12:00
